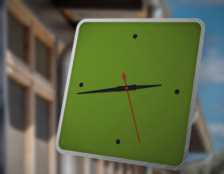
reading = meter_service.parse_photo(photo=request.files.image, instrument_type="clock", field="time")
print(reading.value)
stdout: 2:43:26
